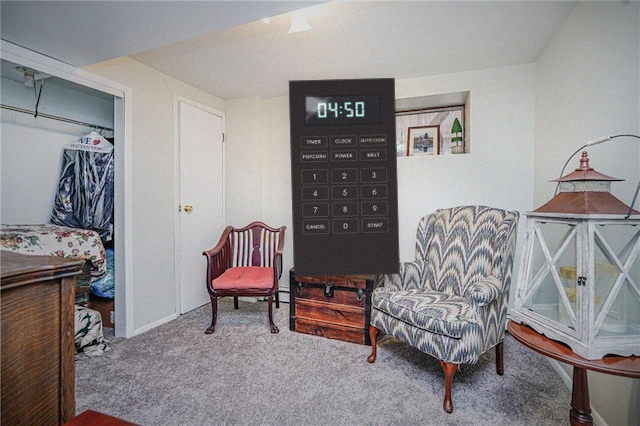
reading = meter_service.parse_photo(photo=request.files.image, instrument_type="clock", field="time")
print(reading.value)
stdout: 4:50
